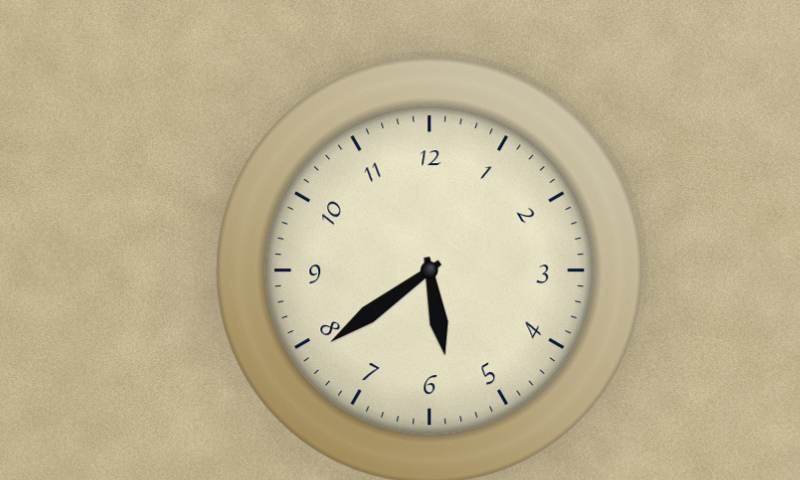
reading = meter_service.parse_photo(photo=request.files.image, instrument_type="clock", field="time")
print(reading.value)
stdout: 5:39
